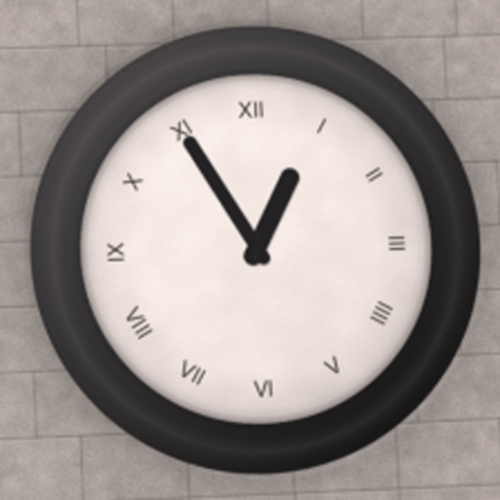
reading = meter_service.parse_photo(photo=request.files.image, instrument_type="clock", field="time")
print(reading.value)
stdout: 12:55
